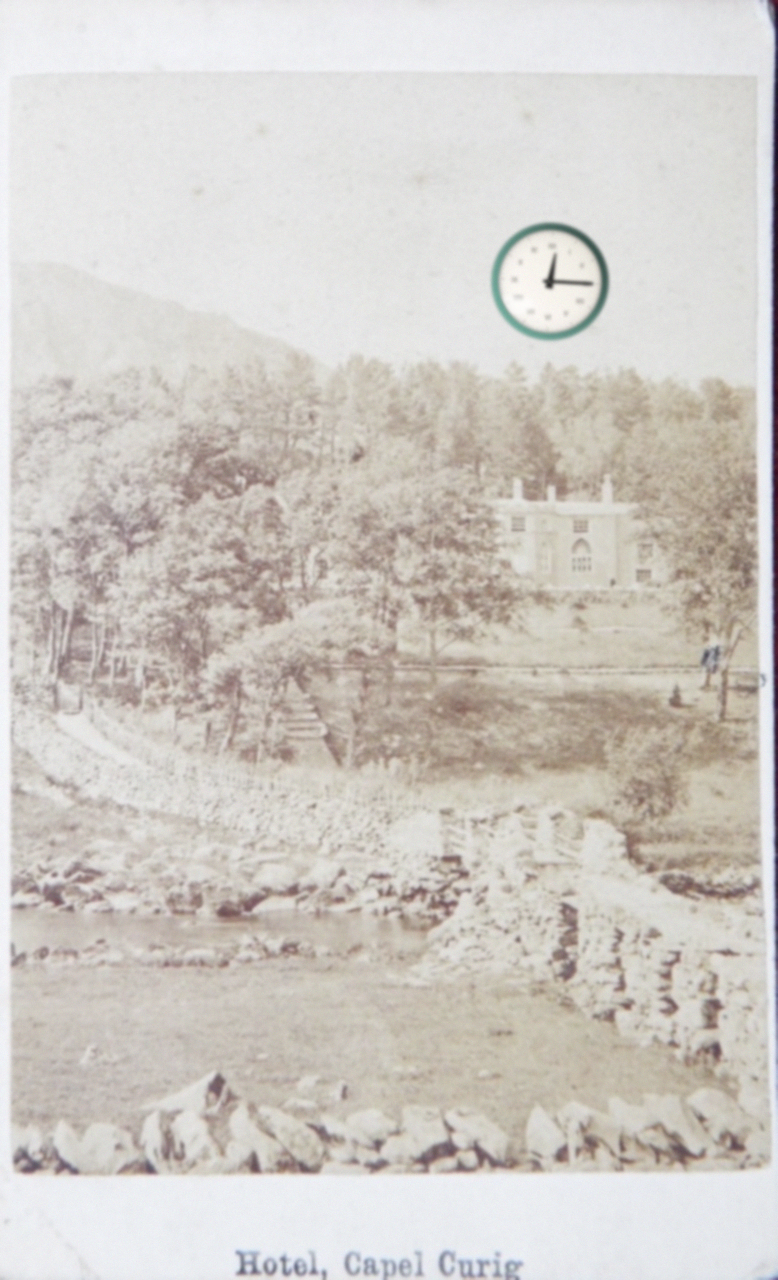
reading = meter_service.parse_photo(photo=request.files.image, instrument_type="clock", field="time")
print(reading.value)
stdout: 12:15
